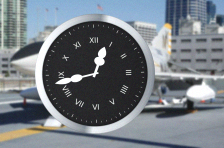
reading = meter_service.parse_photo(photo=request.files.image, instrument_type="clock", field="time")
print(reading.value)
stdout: 12:43
